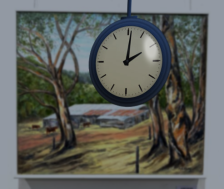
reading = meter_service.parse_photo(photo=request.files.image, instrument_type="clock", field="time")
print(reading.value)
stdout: 2:01
